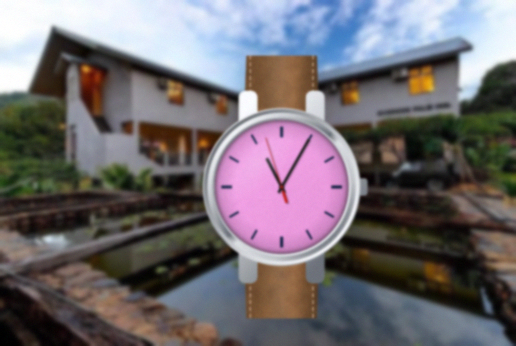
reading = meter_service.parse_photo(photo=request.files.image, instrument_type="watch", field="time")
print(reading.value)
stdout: 11:04:57
